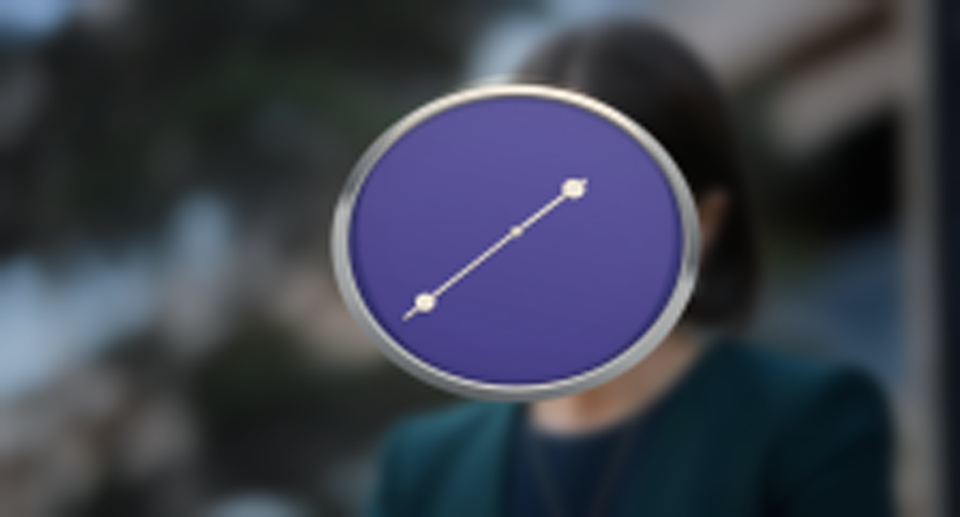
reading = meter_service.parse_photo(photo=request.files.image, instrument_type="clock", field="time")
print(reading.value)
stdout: 1:38
